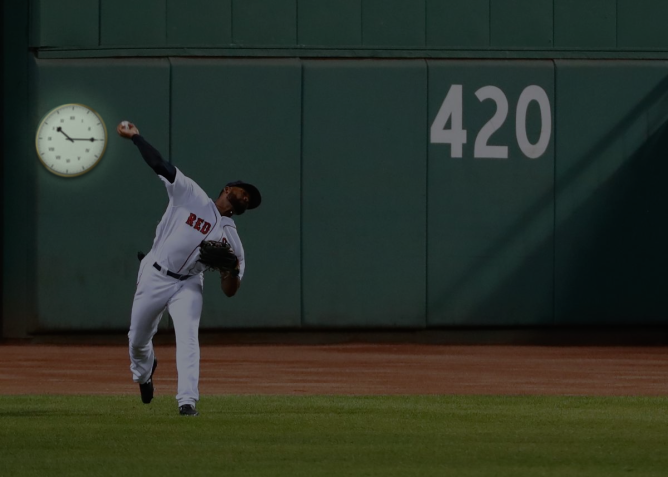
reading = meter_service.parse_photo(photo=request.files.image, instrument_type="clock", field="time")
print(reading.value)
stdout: 10:15
